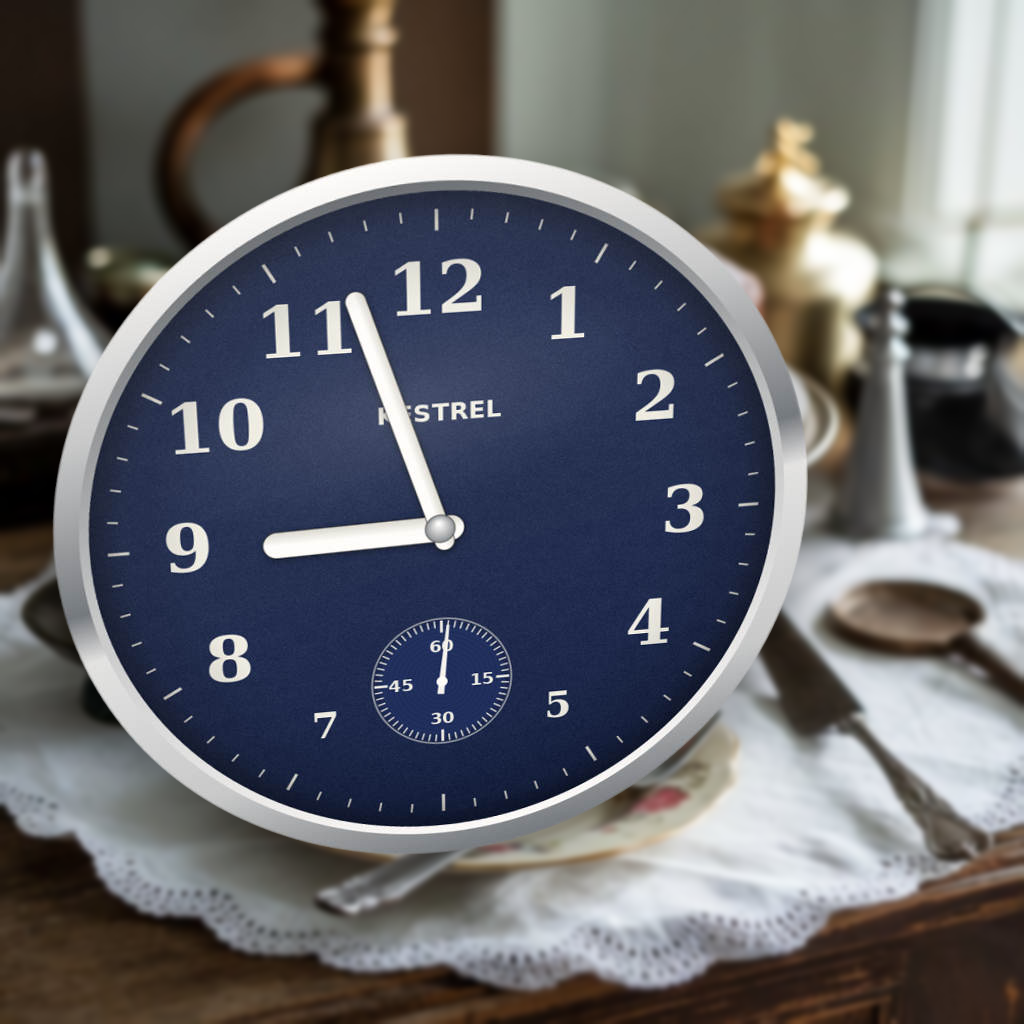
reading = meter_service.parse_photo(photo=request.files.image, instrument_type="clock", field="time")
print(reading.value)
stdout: 8:57:01
